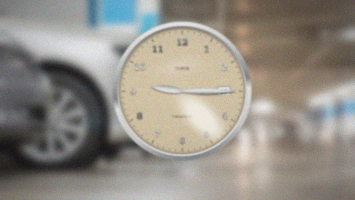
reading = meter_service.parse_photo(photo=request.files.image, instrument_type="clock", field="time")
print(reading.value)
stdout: 9:15
